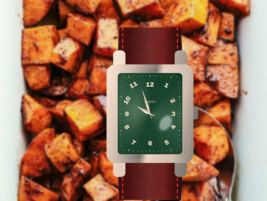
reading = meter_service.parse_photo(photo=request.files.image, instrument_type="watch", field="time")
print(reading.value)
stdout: 9:57
